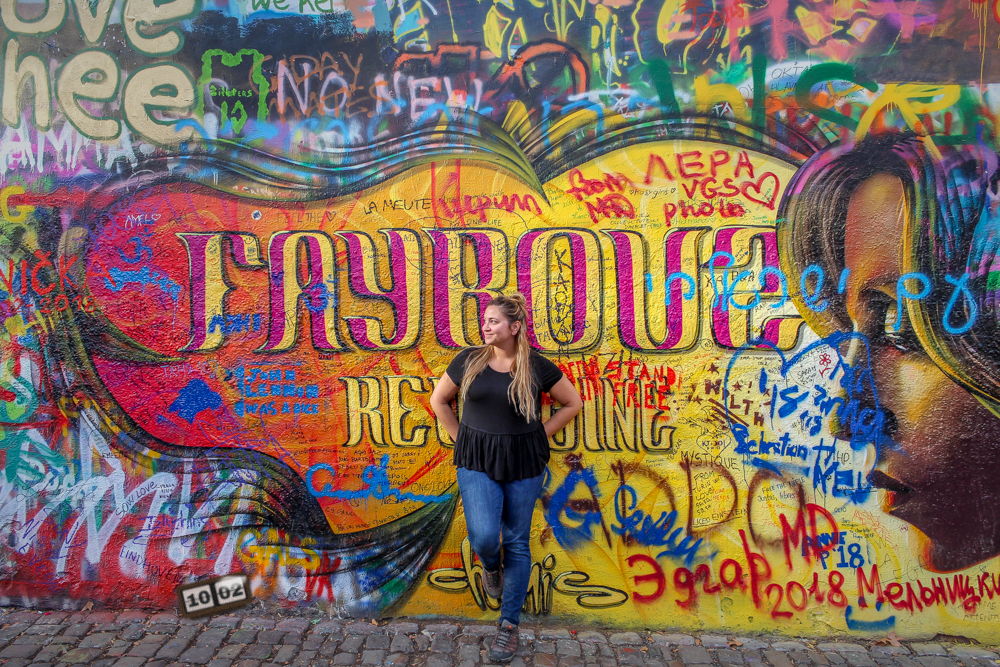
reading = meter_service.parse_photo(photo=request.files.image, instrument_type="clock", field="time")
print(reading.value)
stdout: 10:02
